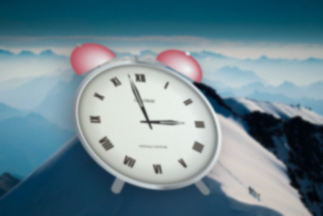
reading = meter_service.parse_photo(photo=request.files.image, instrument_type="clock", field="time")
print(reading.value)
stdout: 2:58
